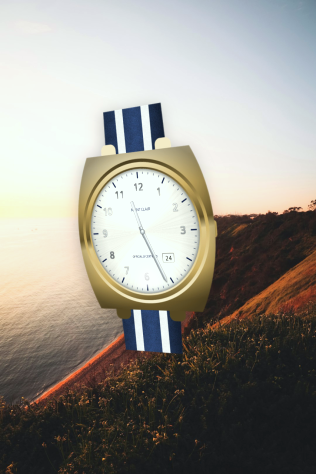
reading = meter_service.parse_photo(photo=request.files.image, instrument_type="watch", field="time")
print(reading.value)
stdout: 11:26
